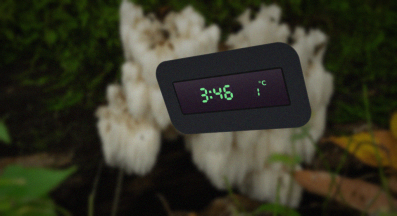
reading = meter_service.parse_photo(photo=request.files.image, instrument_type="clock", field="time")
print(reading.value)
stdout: 3:46
